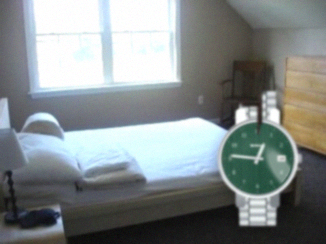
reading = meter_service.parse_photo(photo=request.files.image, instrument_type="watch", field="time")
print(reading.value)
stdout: 12:46
